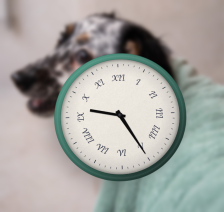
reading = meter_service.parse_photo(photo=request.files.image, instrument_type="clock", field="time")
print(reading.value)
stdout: 9:25
